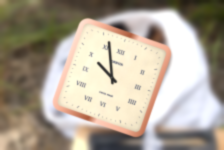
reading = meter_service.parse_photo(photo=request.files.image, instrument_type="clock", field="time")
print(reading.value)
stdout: 9:56
